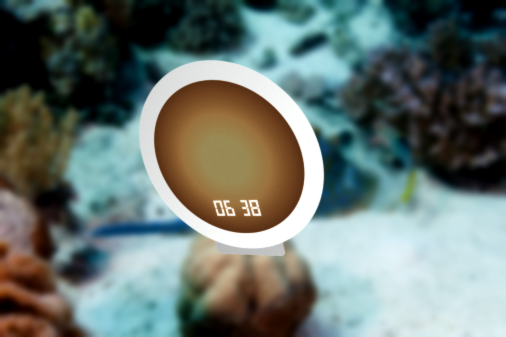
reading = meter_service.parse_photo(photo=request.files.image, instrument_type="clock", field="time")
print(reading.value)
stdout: 6:38
